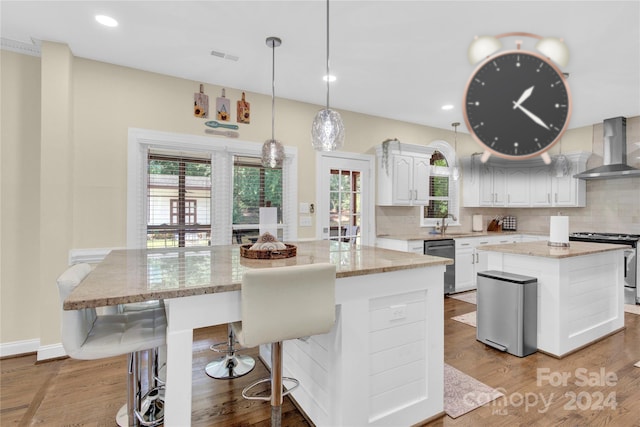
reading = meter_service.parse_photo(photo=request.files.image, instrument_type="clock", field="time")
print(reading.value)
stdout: 1:21
